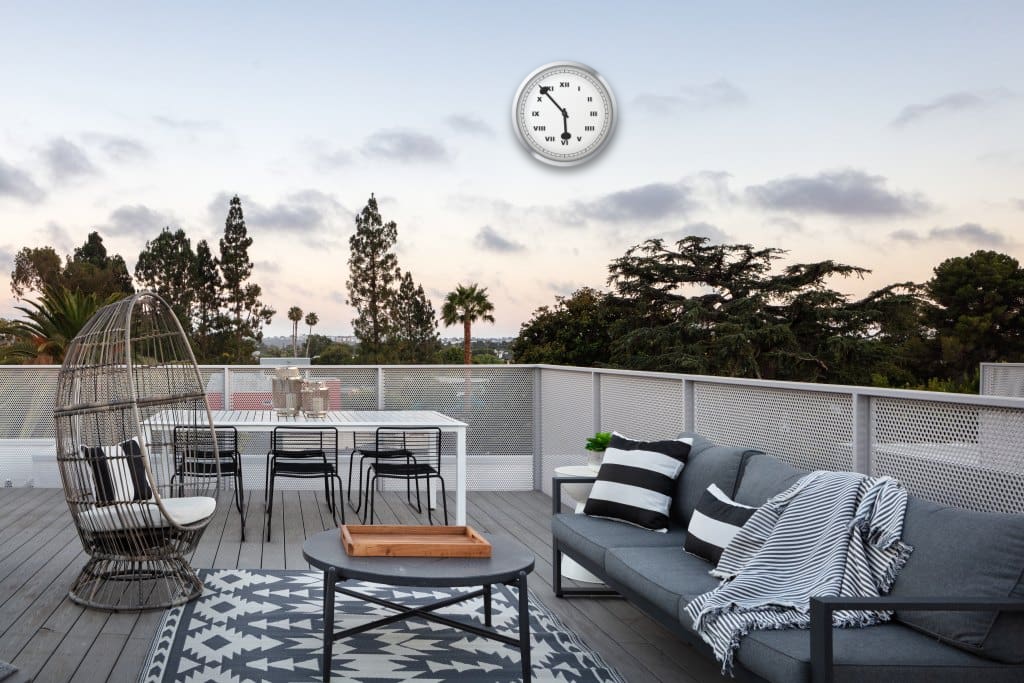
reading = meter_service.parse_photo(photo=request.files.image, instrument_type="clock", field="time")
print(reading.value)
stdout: 5:53
